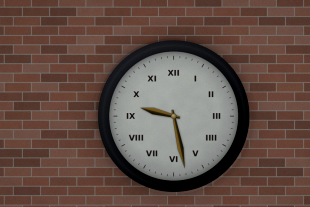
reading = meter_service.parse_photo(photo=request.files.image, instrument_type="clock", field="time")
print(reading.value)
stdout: 9:28
